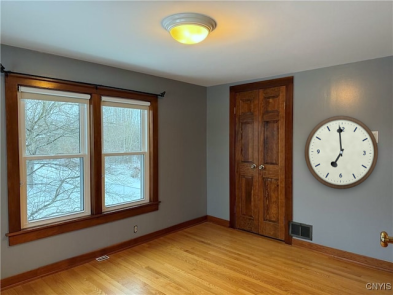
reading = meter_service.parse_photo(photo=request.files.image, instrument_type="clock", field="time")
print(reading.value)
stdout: 6:59
